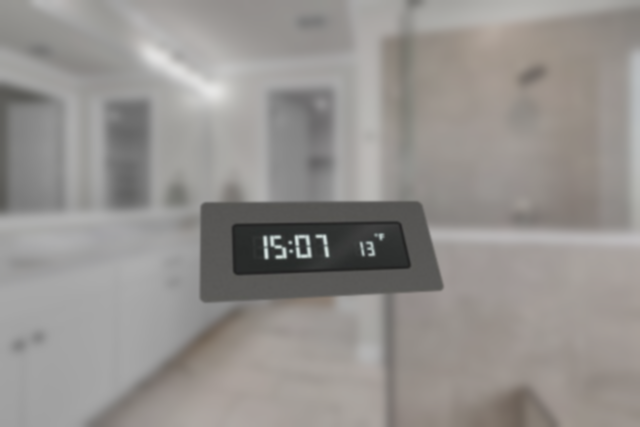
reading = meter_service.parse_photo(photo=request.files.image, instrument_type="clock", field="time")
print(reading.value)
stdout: 15:07
